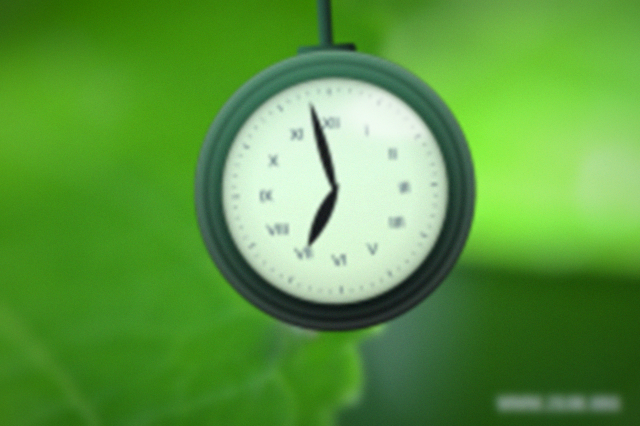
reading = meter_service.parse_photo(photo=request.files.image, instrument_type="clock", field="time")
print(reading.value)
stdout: 6:58
